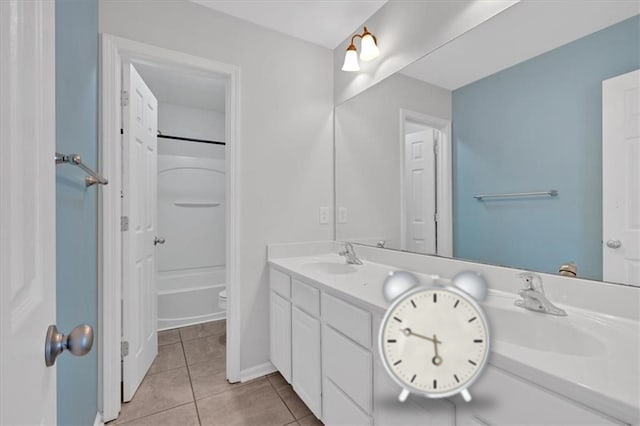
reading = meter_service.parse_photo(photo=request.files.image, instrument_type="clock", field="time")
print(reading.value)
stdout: 5:48
